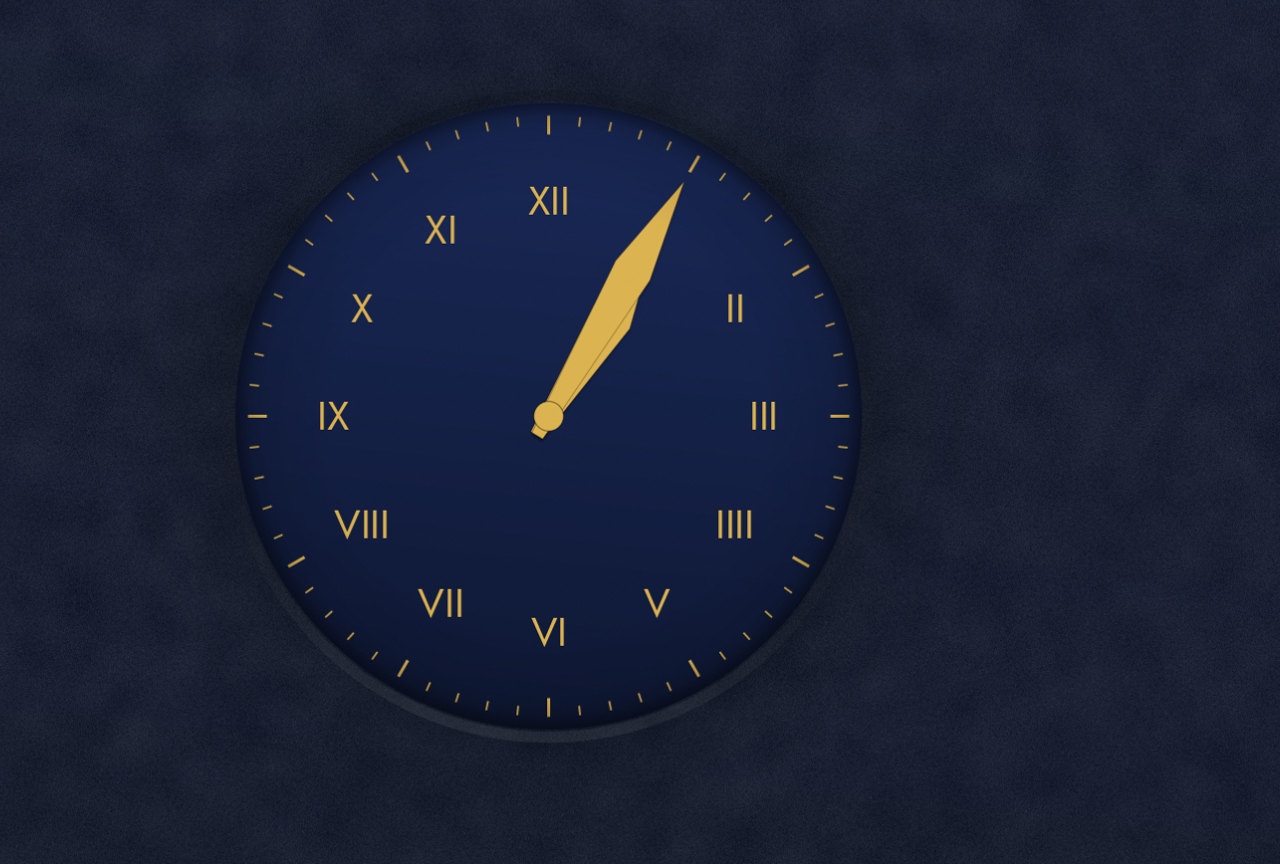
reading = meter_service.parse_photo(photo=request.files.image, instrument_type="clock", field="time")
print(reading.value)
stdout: 1:05
